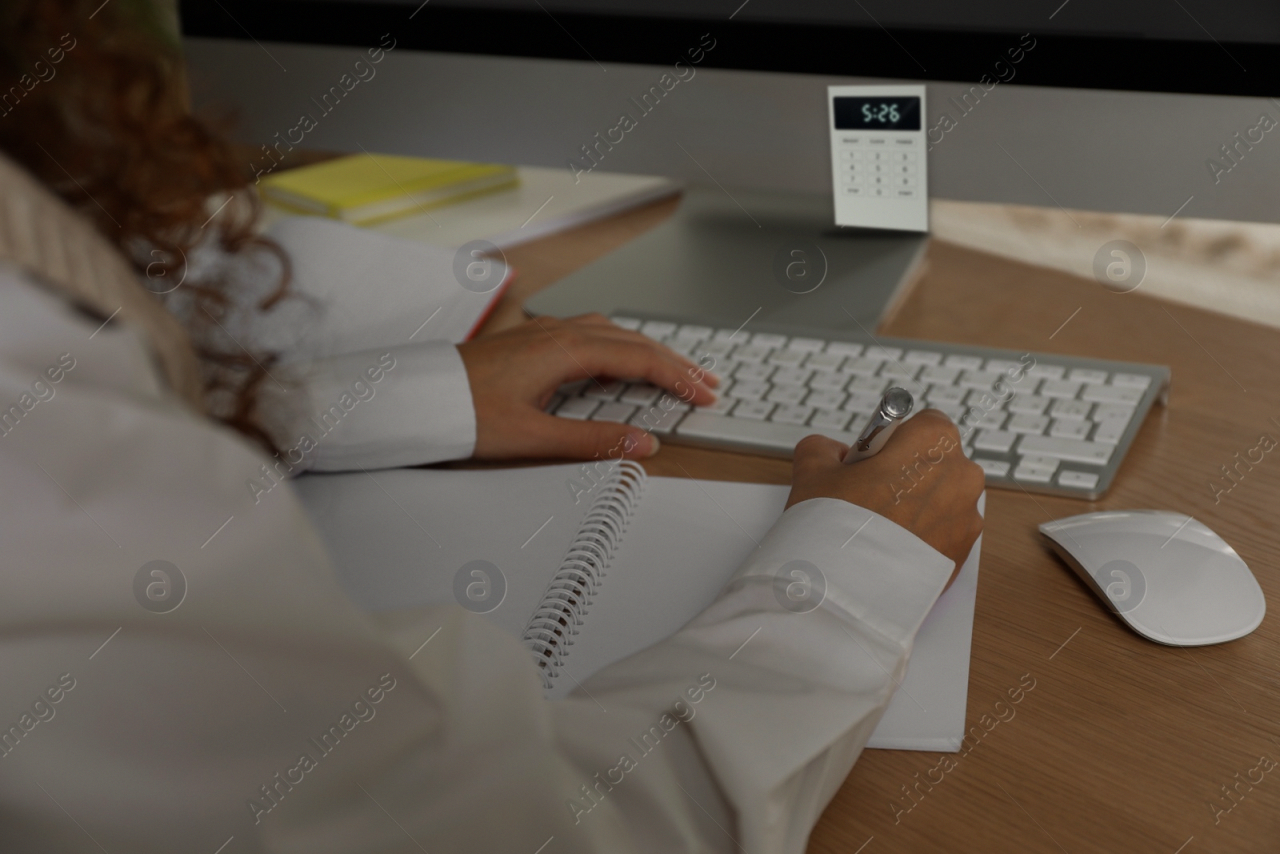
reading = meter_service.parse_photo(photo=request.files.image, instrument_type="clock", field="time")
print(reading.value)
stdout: 5:26
